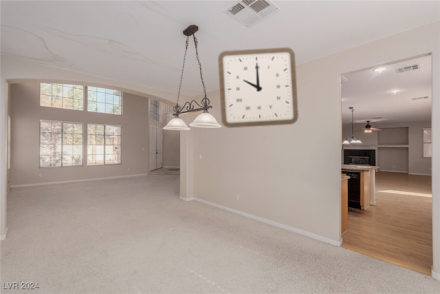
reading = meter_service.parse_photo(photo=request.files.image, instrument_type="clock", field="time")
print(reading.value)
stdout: 10:00
